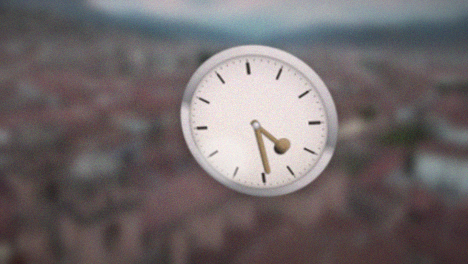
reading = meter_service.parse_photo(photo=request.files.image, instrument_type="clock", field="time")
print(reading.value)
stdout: 4:29
